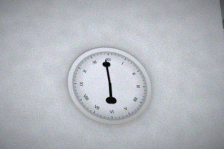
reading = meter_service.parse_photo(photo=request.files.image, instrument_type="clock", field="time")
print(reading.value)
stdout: 5:59
